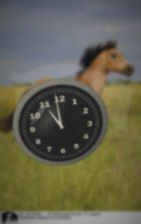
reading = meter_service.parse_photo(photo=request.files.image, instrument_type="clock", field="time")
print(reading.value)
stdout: 10:59
